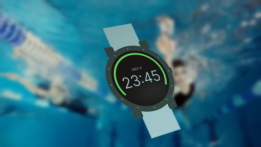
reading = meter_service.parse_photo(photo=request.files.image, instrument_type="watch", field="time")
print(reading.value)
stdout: 23:45
